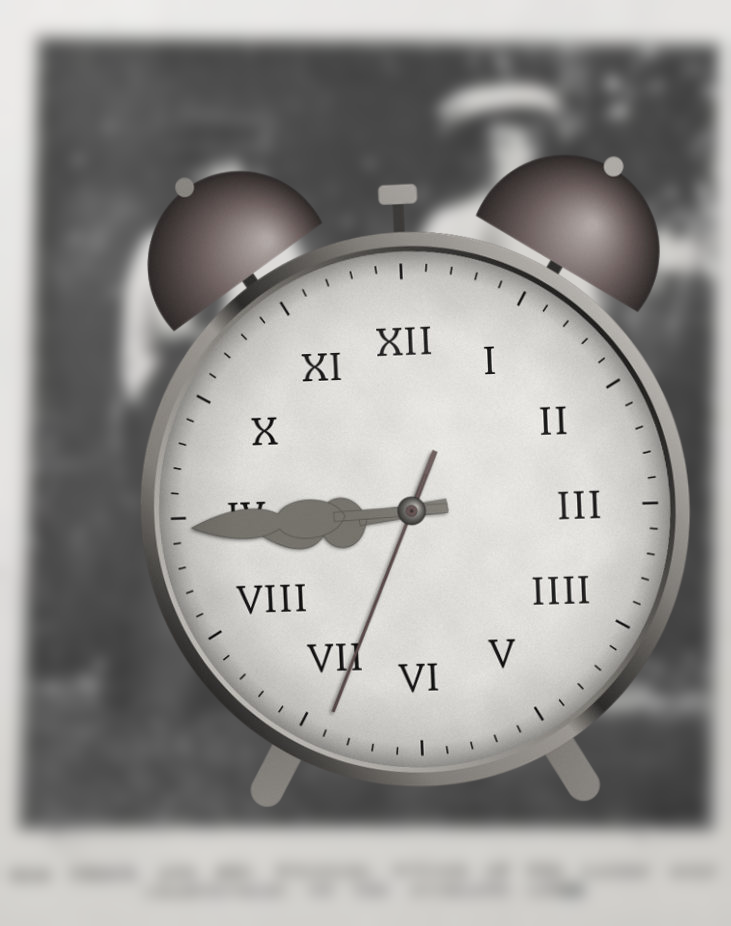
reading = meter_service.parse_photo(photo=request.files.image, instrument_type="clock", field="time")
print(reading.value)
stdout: 8:44:34
